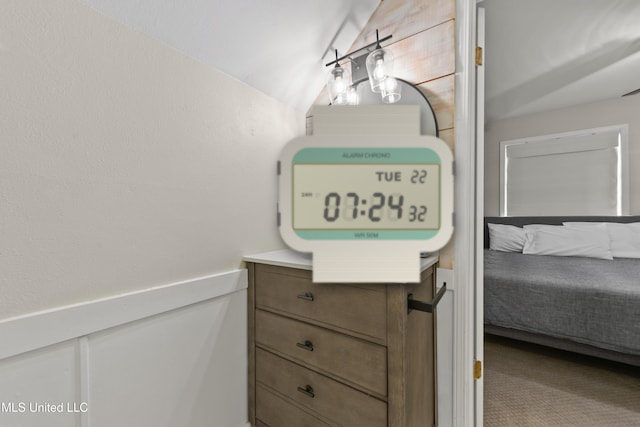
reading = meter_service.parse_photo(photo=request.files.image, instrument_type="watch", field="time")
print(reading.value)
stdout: 7:24:32
